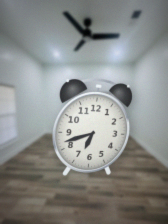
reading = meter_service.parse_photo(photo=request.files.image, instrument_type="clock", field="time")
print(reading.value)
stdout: 6:42
